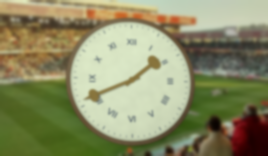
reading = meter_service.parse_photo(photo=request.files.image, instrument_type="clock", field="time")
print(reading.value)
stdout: 1:41
